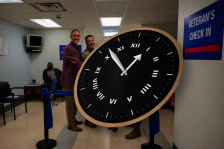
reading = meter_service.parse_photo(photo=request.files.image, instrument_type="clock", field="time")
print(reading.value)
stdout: 12:52
